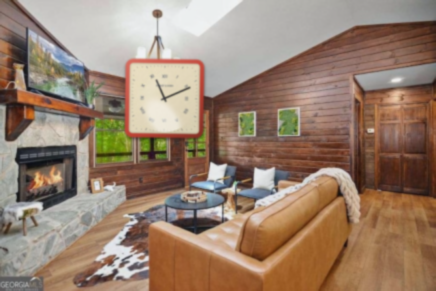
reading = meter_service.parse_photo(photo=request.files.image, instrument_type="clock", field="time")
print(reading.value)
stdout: 11:11
